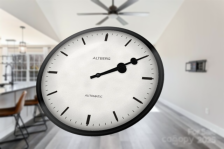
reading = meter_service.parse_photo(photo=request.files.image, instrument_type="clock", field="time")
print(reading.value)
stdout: 2:10
